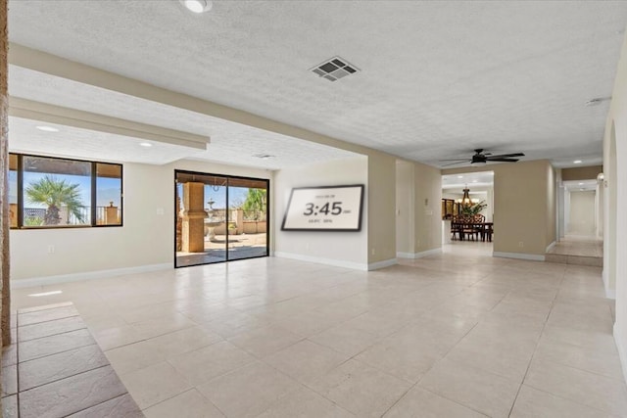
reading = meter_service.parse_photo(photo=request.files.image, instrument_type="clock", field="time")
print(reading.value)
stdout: 3:45
